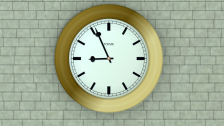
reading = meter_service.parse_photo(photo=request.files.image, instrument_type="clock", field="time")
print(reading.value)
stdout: 8:56
